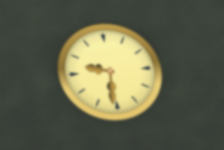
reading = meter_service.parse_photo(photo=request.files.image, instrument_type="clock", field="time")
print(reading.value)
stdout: 9:31
